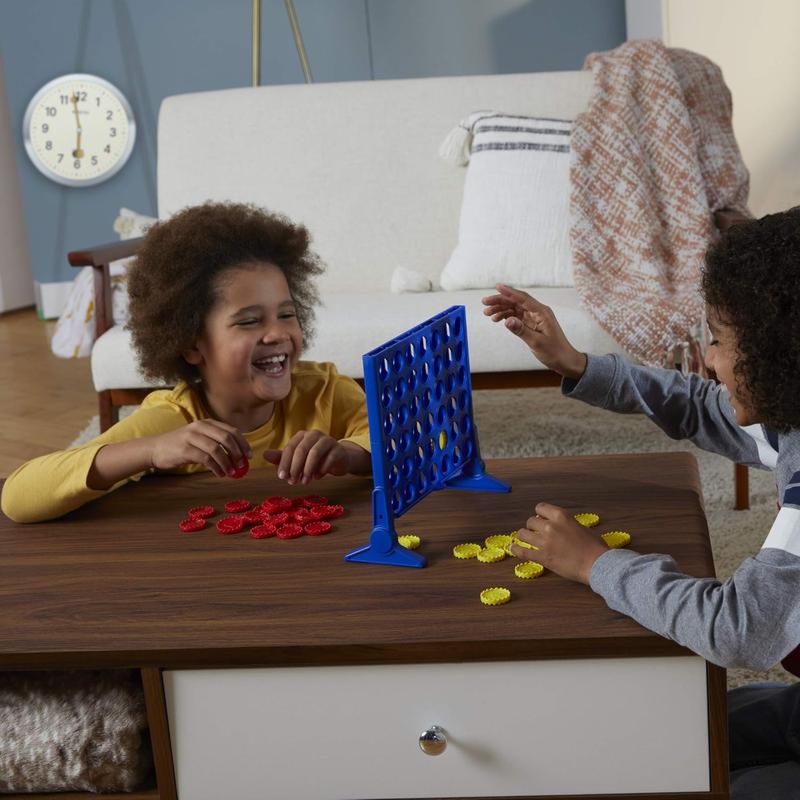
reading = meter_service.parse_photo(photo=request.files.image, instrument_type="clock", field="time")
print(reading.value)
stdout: 5:58
